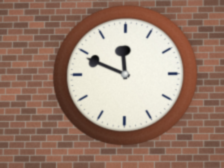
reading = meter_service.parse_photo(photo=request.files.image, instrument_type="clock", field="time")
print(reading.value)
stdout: 11:49
